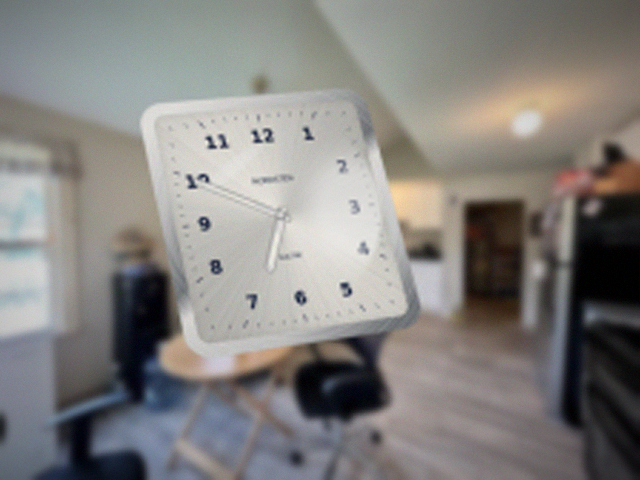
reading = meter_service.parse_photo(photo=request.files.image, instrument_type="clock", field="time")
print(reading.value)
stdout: 6:50
